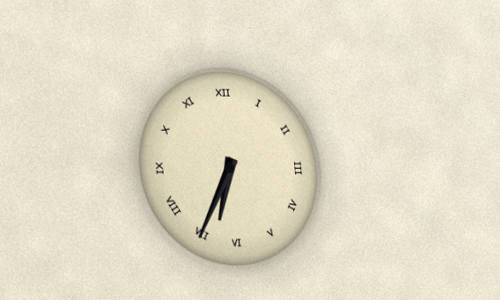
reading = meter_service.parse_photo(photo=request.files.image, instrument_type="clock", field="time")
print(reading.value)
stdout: 6:35
